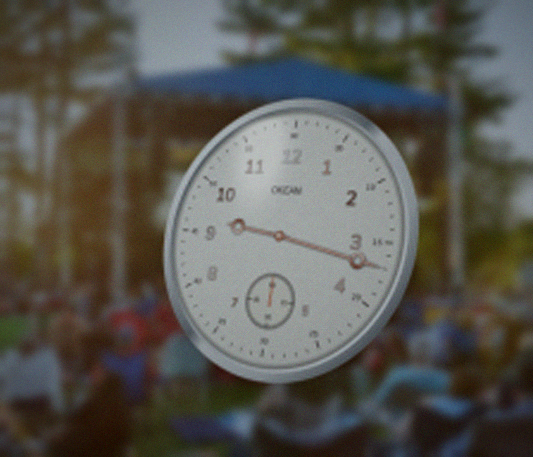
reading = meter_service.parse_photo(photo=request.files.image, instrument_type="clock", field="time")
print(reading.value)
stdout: 9:17
